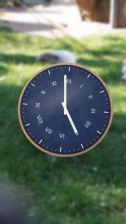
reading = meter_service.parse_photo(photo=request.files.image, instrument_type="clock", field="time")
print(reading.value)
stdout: 4:59
